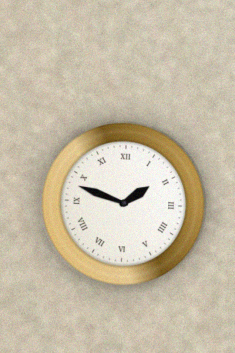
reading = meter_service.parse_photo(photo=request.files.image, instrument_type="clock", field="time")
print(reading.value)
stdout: 1:48
